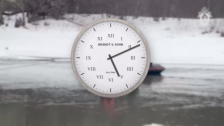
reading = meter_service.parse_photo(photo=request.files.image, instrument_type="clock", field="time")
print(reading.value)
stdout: 5:11
